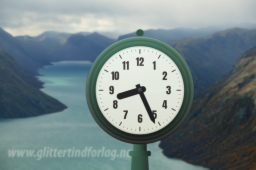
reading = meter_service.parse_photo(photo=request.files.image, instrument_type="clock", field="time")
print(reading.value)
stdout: 8:26
